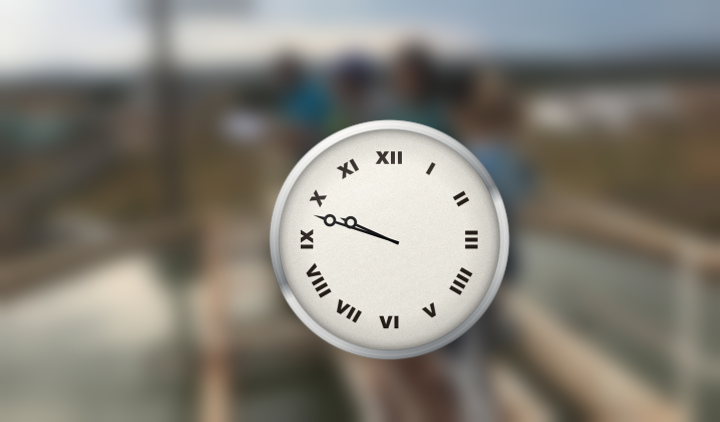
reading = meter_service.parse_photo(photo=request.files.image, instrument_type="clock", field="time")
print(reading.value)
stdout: 9:48
